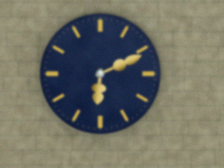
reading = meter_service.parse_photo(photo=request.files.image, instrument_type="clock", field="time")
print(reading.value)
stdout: 6:11
